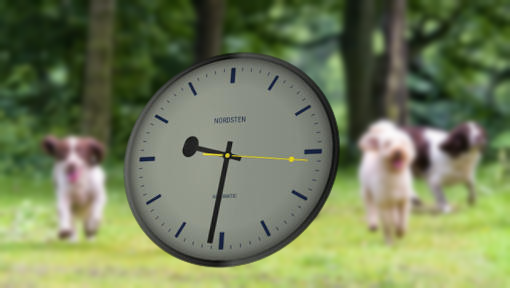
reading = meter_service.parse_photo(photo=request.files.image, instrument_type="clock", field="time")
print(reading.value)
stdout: 9:31:16
